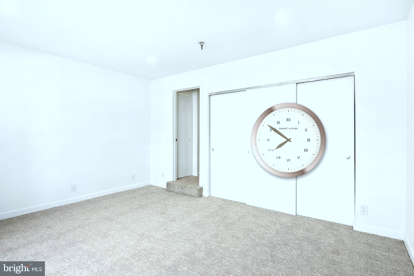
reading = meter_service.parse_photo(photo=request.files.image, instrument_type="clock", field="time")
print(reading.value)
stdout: 7:51
